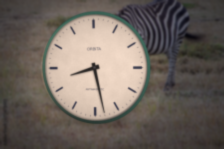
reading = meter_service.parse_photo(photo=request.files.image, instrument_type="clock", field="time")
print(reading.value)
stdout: 8:28
